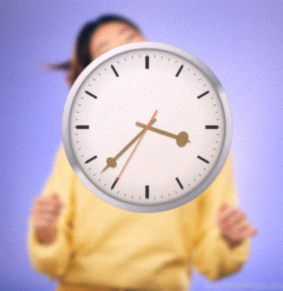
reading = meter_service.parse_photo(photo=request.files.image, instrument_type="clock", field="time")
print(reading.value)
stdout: 3:37:35
